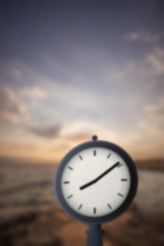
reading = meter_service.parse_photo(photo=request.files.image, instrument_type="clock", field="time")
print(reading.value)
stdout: 8:09
